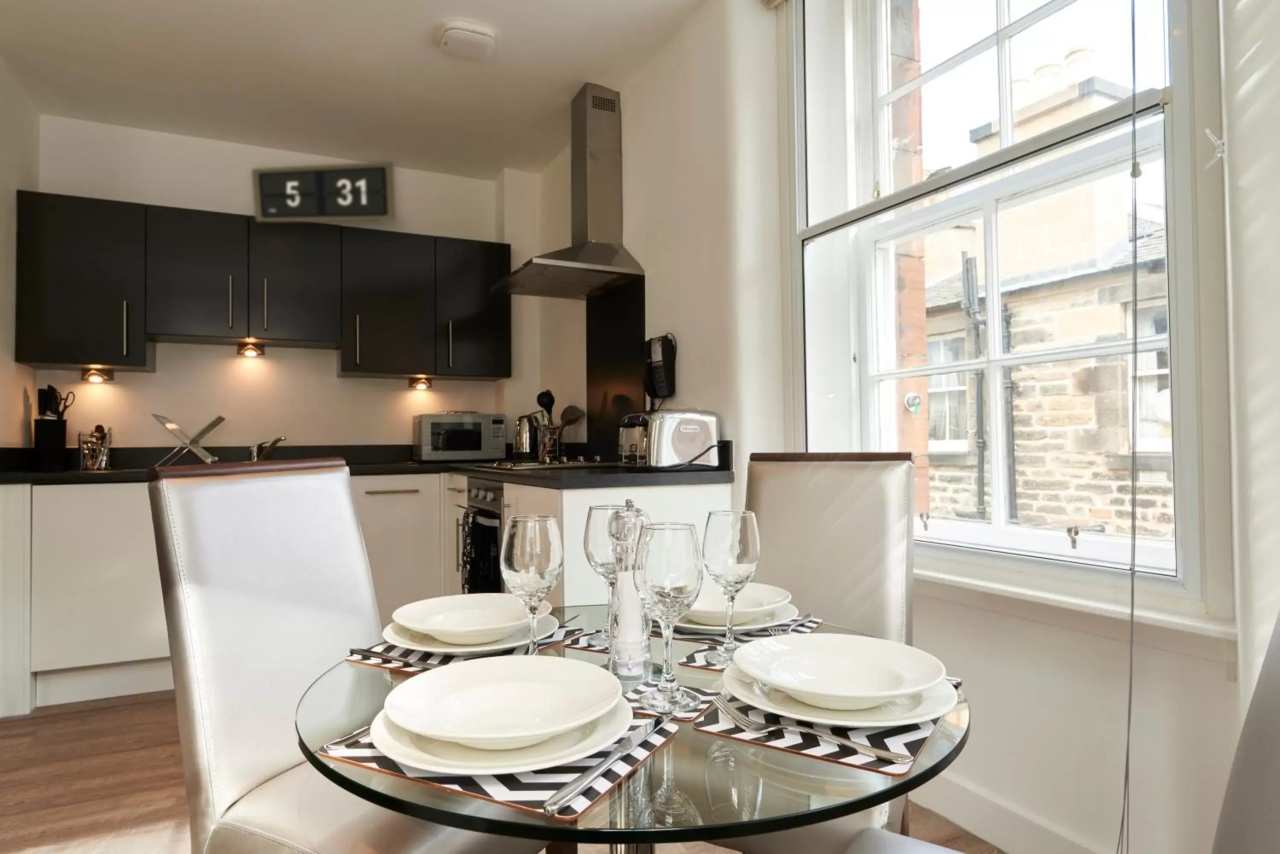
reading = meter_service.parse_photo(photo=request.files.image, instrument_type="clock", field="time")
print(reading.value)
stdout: 5:31
